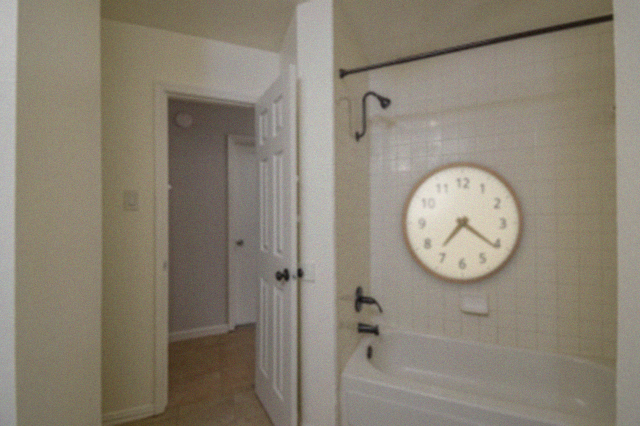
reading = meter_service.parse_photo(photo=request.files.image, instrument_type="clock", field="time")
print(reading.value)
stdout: 7:21
